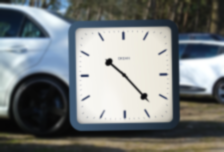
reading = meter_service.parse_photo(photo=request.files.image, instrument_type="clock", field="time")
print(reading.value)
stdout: 10:23
